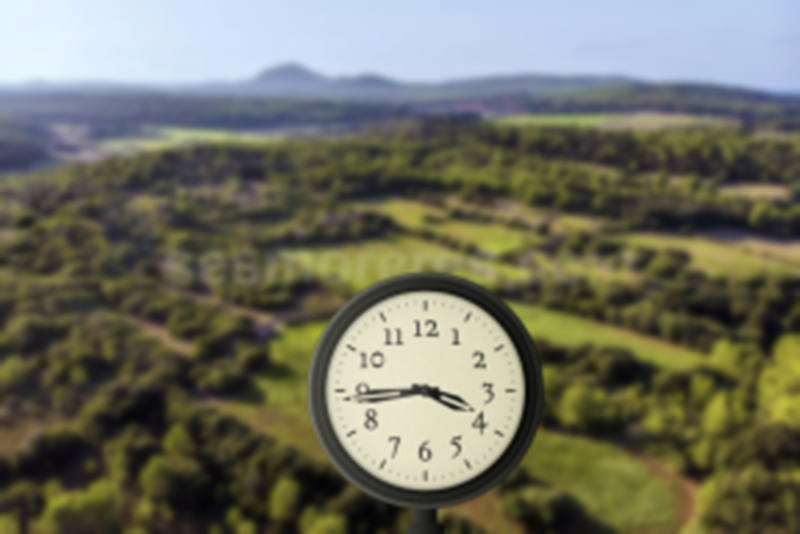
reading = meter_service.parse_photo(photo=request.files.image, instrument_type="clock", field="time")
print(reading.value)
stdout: 3:44
